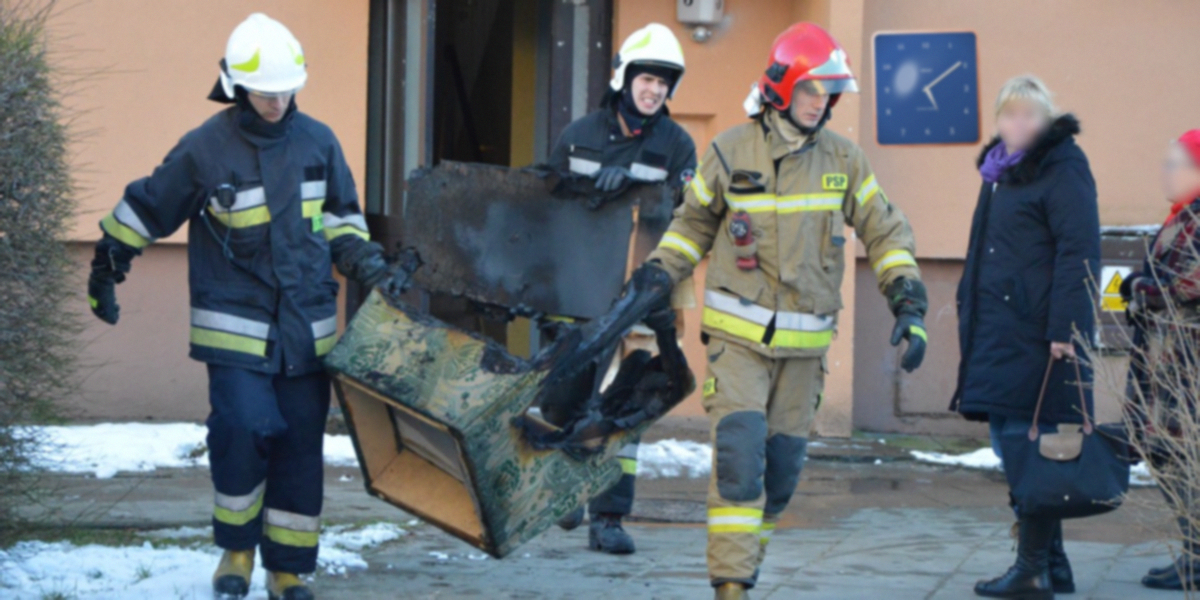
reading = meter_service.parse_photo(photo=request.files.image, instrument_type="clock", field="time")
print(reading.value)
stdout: 5:09
